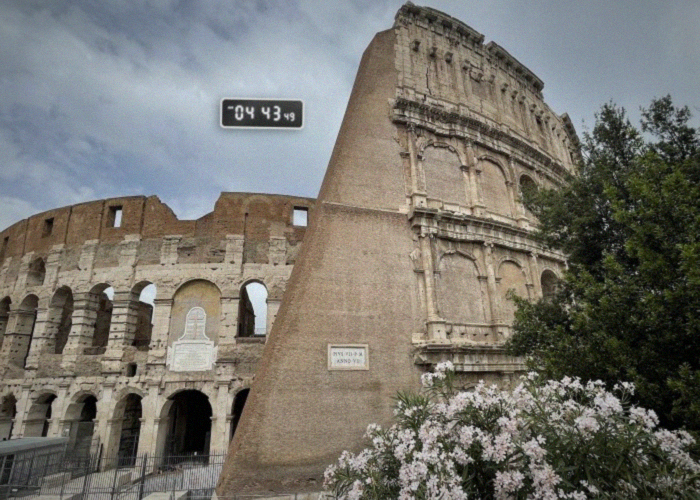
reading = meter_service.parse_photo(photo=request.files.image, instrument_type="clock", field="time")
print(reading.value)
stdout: 4:43
